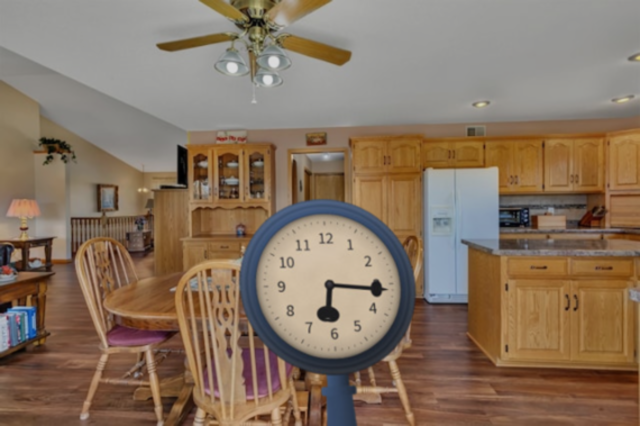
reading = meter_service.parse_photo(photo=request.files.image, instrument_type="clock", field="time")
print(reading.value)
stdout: 6:16
